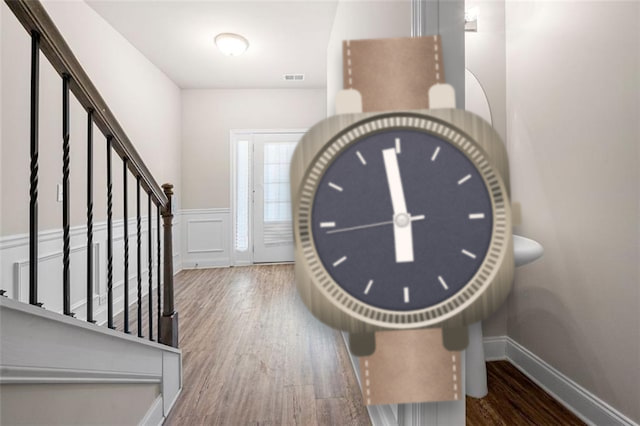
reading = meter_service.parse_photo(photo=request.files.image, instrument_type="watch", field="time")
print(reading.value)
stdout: 5:58:44
